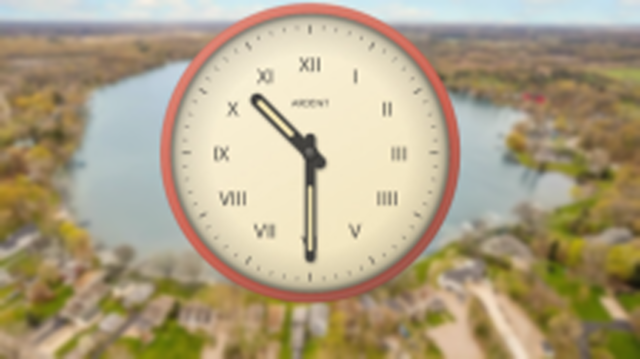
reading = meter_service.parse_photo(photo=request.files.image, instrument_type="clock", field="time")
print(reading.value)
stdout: 10:30
